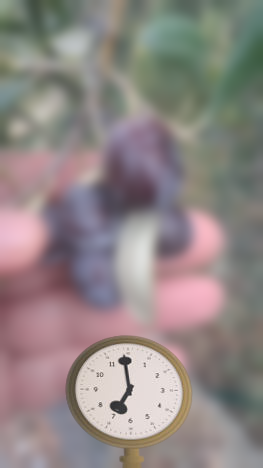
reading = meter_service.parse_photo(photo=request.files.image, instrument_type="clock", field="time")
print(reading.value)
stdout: 6:59
